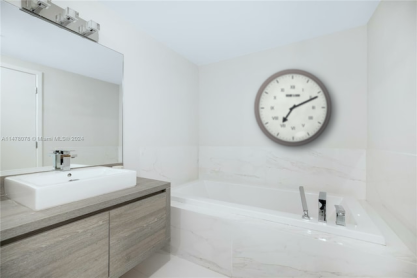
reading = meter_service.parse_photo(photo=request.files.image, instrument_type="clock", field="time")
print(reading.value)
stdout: 7:11
